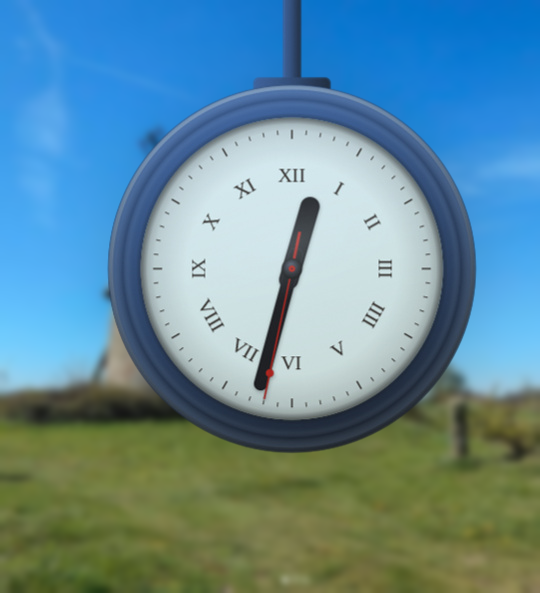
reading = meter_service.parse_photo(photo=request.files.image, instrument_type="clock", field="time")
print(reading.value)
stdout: 12:32:32
